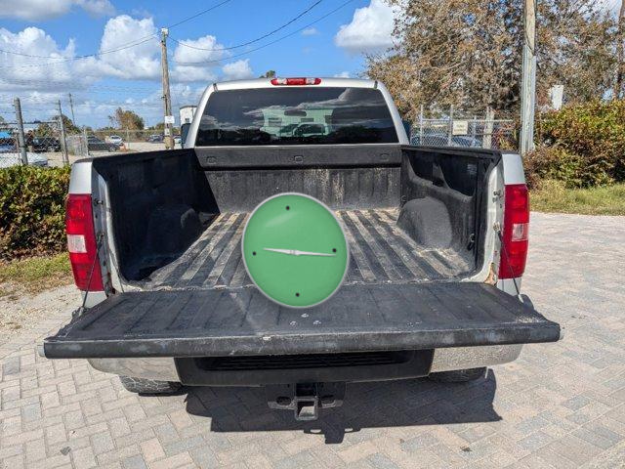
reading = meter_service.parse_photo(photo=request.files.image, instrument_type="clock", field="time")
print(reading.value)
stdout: 9:16
